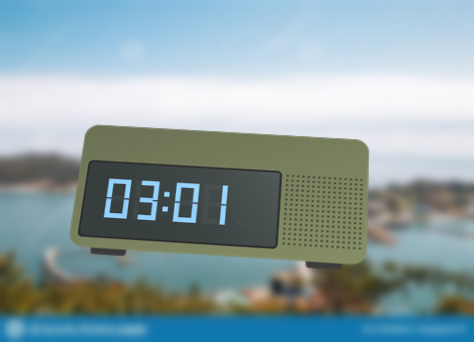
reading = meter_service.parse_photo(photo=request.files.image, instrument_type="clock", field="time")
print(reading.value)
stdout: 3:01
